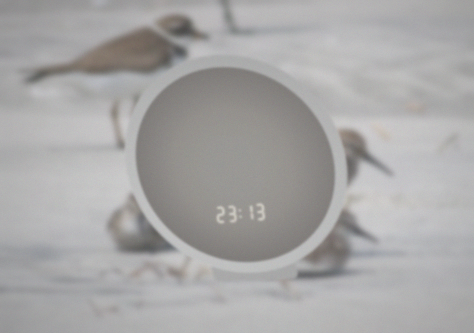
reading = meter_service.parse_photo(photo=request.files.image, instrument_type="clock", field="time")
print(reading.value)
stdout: 23:13
